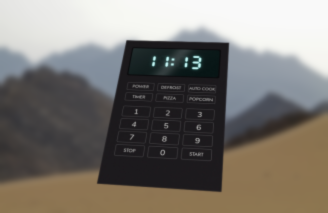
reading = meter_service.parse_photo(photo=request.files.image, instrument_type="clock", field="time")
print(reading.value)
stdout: 11:13
